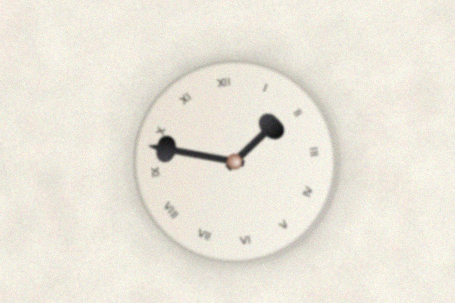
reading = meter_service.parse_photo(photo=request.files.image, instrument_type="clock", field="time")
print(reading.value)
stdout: 1:48
